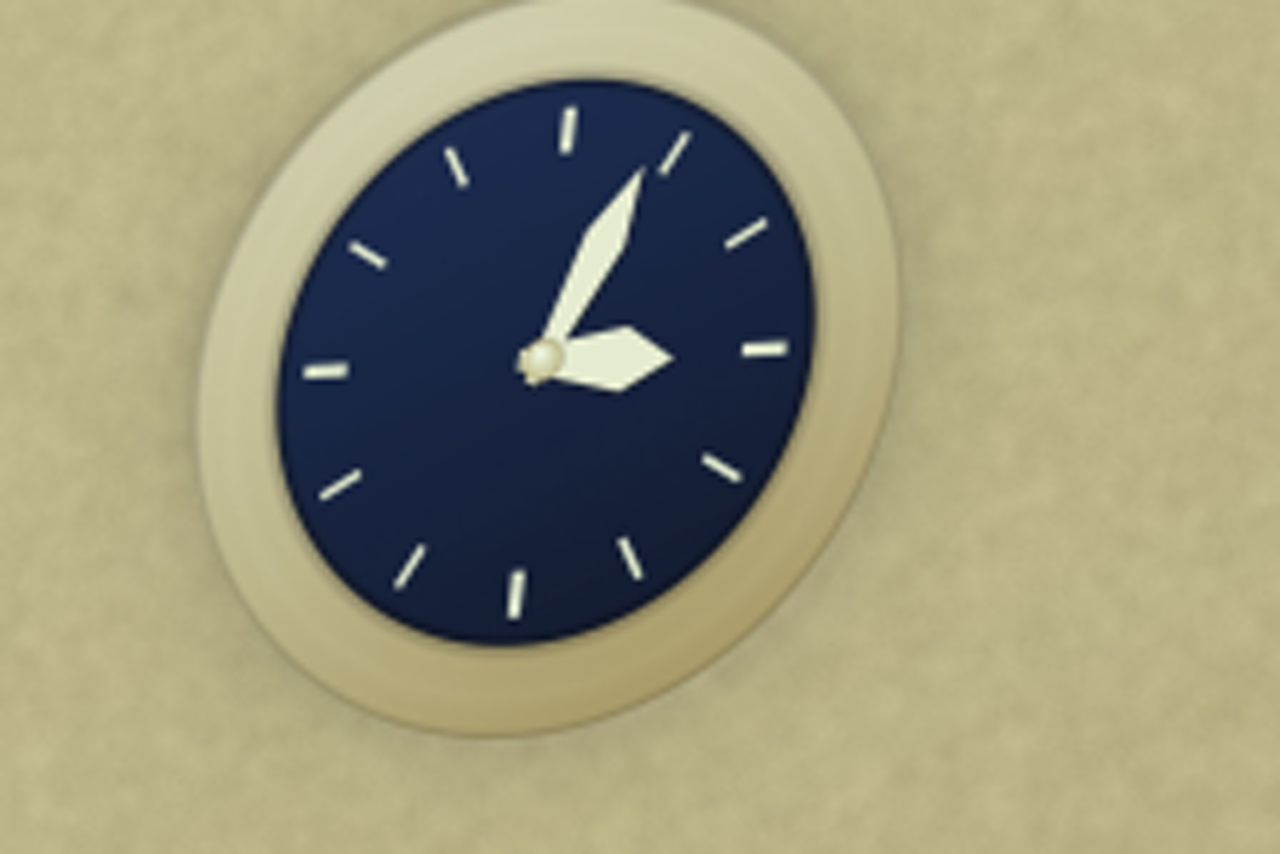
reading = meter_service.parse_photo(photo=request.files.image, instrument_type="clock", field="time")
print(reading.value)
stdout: 3:04
